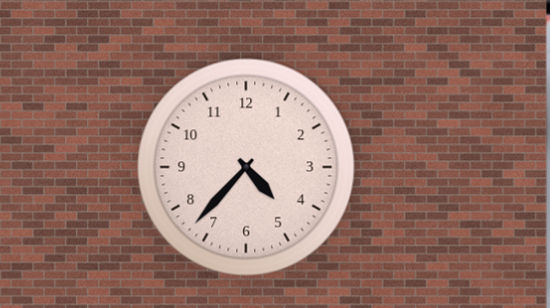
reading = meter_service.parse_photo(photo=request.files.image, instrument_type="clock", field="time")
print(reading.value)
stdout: 4:37
